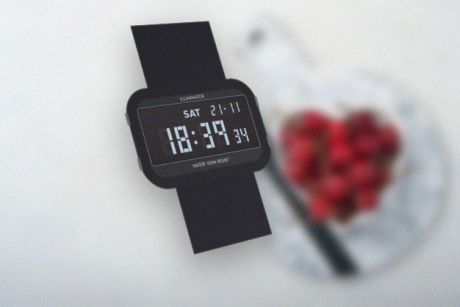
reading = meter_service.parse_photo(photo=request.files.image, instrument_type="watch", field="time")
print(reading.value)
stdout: 18:39:34
